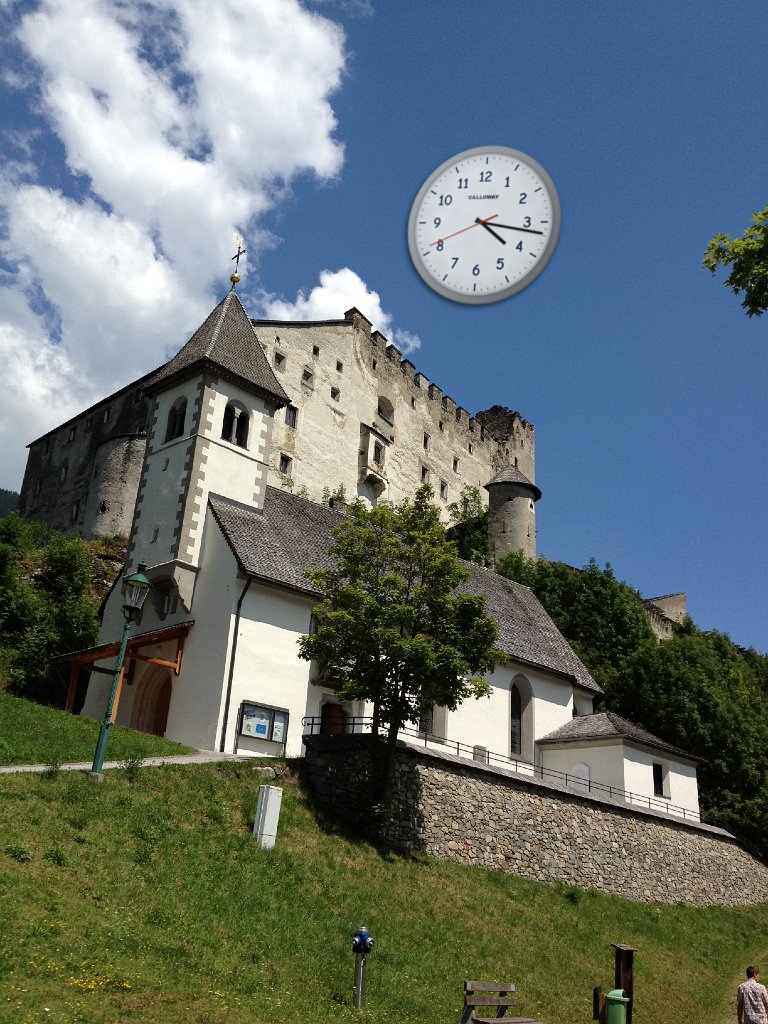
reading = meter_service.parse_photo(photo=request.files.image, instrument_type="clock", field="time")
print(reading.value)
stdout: 4:16:41
